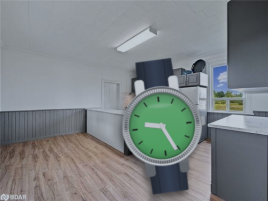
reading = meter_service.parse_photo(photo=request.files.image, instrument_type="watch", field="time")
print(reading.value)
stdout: 9:26
